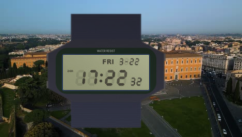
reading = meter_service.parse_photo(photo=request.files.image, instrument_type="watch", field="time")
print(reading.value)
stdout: 17:22
